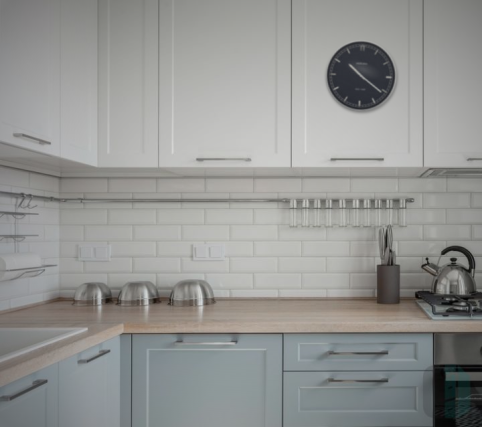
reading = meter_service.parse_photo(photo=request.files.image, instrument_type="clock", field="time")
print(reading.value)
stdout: 10:21
